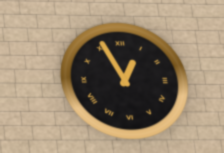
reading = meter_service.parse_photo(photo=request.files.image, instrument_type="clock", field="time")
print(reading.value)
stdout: 12:56
